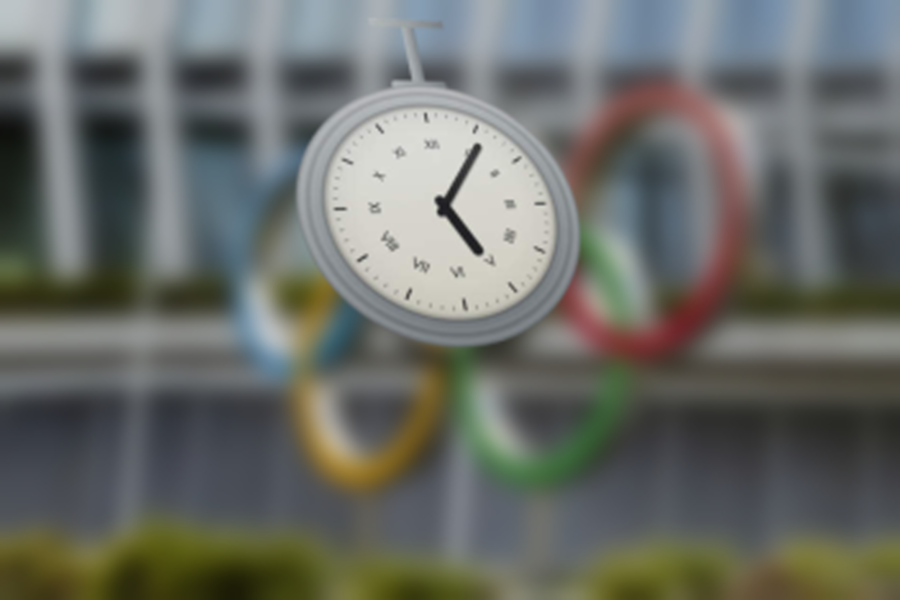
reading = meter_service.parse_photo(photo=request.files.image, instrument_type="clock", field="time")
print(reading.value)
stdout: 5:06
